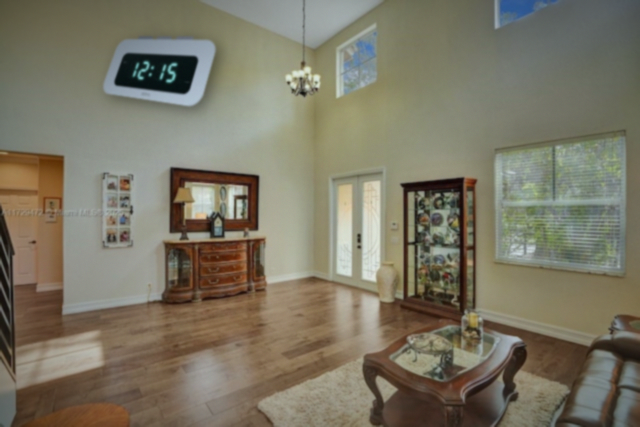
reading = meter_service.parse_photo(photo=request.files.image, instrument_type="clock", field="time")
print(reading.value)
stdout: 12:15
